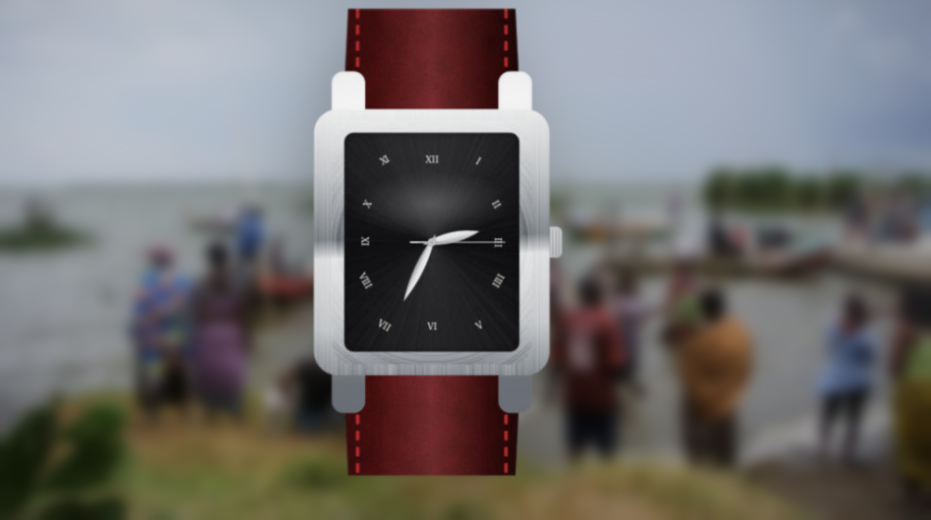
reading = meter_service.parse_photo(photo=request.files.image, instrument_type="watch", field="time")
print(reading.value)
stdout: 2:34:15
